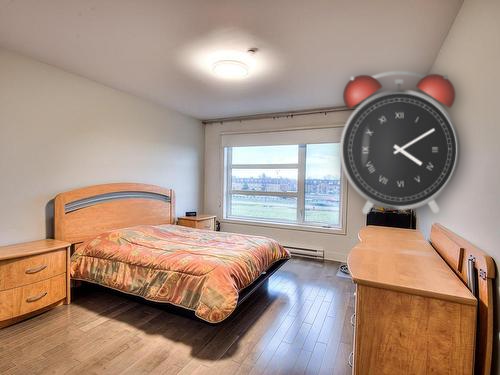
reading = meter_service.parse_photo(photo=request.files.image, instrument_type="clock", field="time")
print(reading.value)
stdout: 4:10
